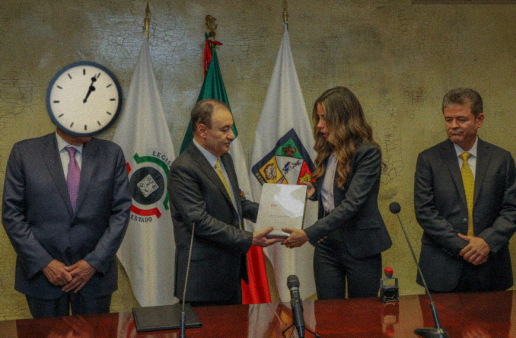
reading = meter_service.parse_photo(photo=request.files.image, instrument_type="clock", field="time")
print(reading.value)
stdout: 1:04
